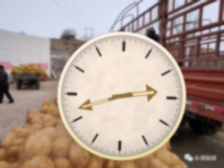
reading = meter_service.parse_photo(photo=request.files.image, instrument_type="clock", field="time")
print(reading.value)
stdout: 2:42
